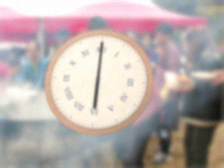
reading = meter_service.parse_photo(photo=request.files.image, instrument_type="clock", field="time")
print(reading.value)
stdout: 6:00
